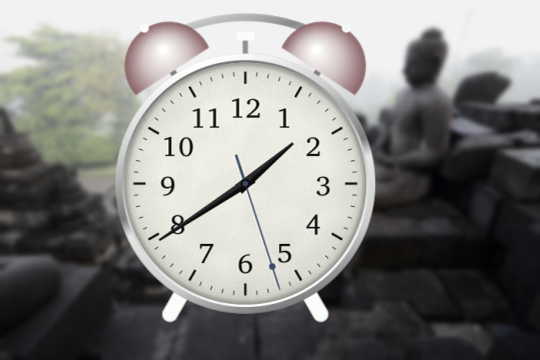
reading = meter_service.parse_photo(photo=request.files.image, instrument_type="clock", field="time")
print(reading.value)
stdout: 1:39:27
